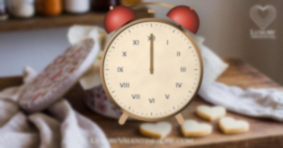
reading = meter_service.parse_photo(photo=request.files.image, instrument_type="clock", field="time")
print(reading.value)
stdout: 12:00
